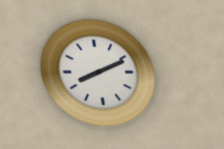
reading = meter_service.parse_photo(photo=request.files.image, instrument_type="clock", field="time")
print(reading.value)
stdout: 8:11
